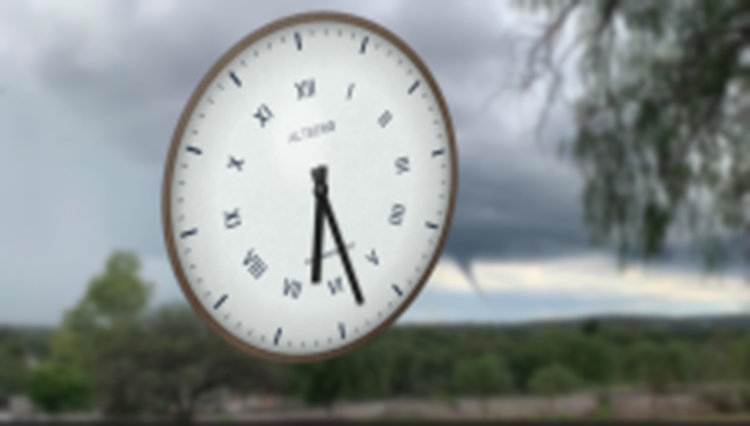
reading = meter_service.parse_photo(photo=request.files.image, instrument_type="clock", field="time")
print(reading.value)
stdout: 6:28
